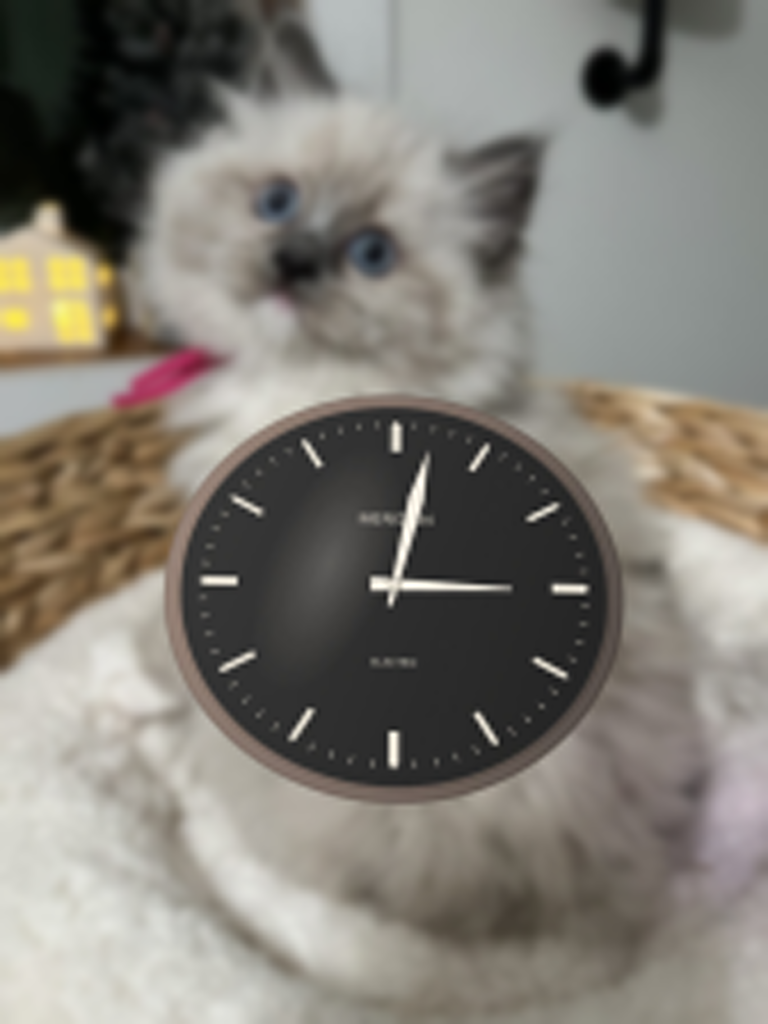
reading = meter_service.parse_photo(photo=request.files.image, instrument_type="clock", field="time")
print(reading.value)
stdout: 3:02
